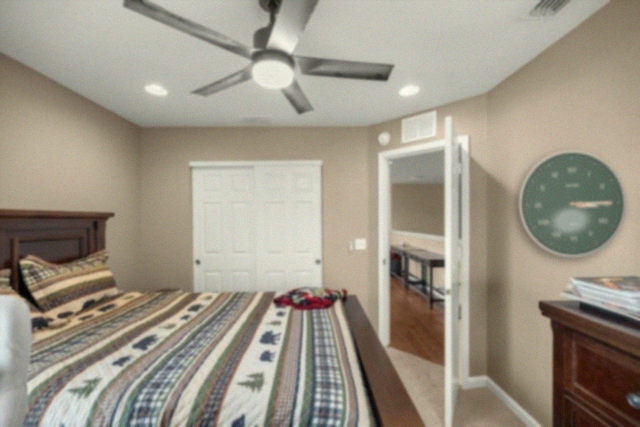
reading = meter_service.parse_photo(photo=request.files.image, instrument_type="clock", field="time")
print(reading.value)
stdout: 3:15
